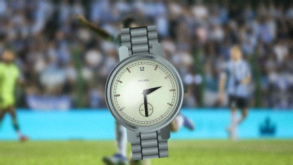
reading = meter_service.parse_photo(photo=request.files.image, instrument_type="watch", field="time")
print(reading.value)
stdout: 2:30
